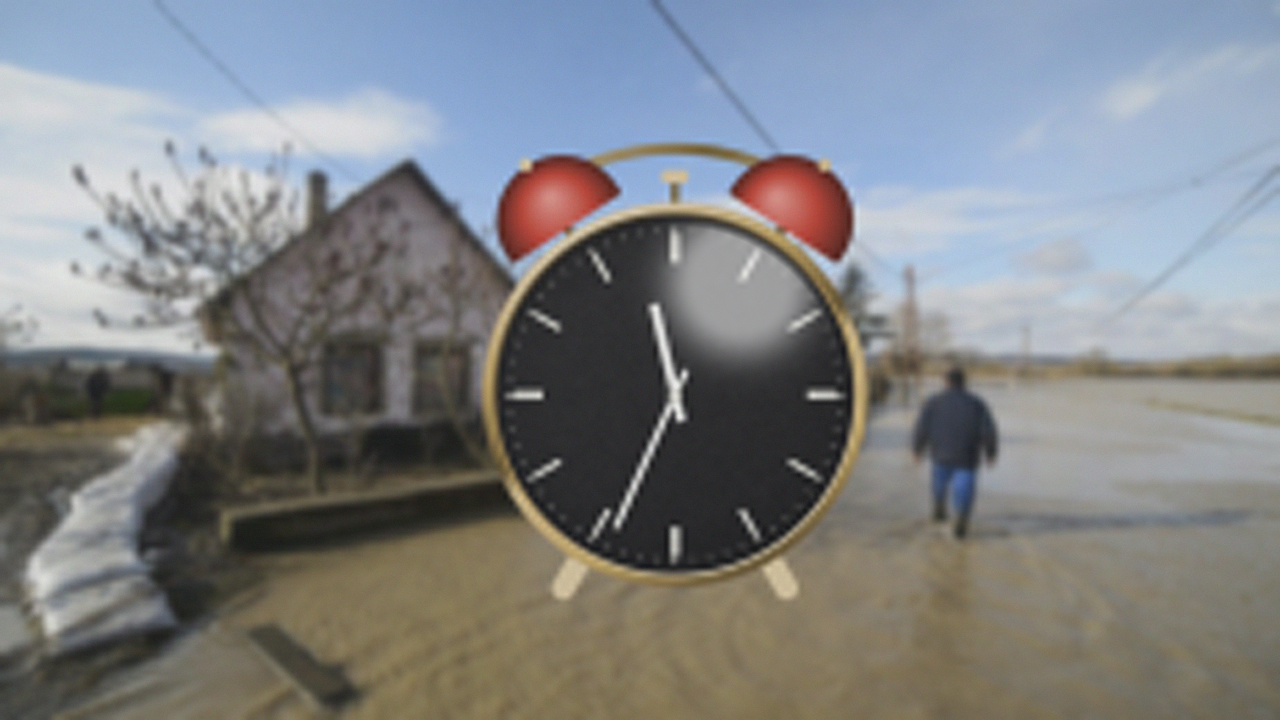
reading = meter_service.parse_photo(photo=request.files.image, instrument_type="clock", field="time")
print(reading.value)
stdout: 11:34
